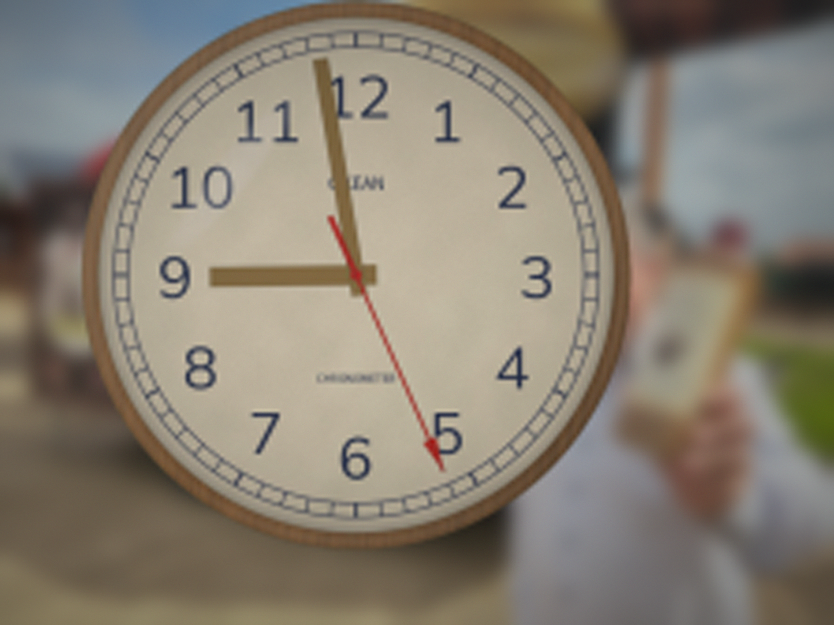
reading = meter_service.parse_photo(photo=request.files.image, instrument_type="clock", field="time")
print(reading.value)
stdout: 8:58:26
